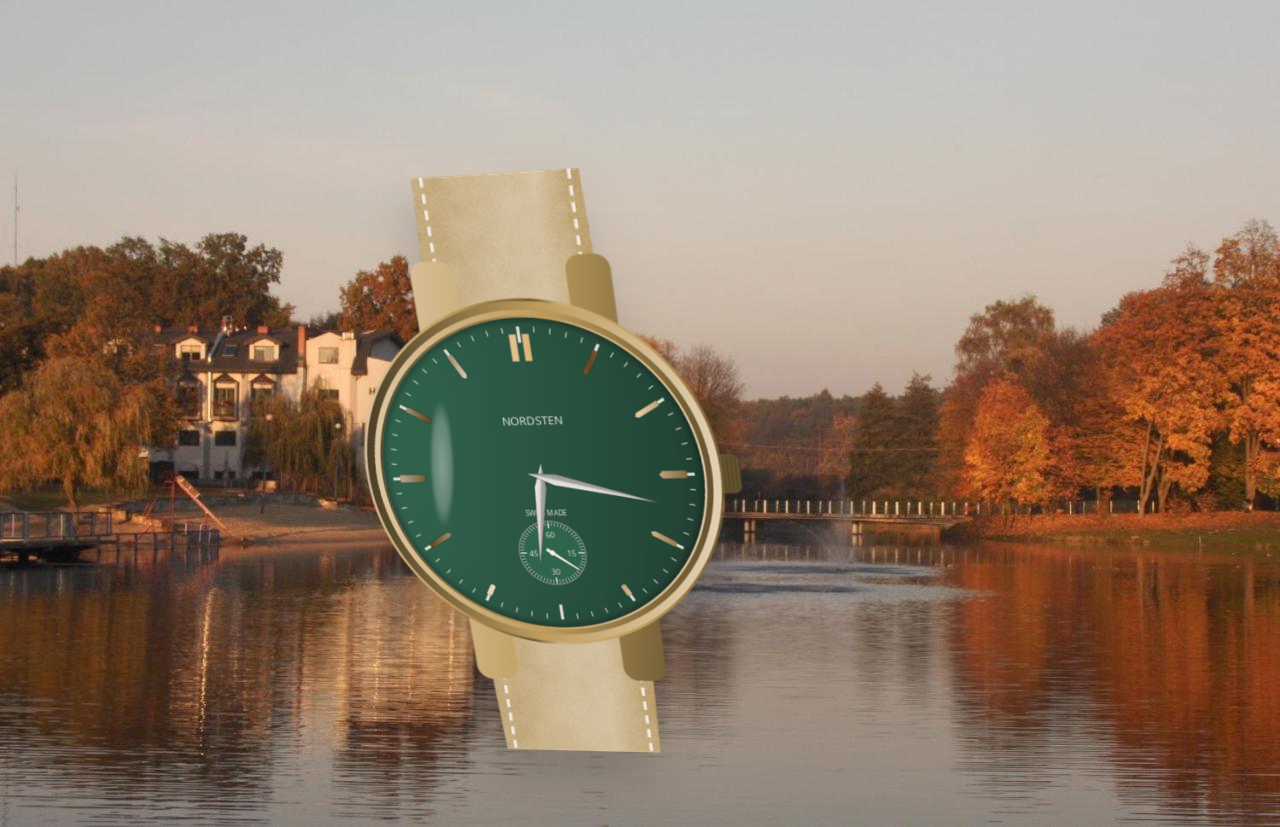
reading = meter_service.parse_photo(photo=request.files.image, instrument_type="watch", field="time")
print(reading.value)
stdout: 6:17:21
